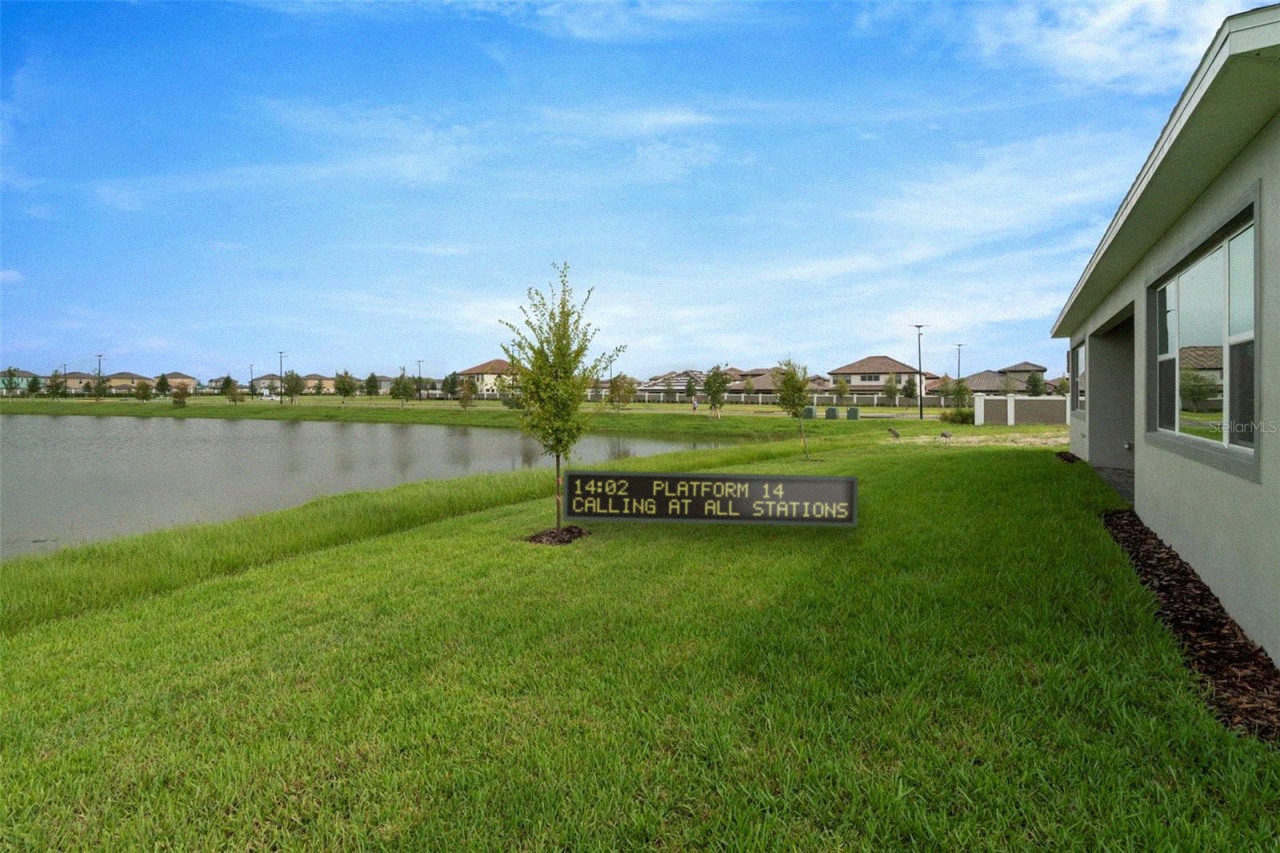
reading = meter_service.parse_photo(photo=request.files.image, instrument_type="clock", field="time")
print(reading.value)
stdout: 14:02
